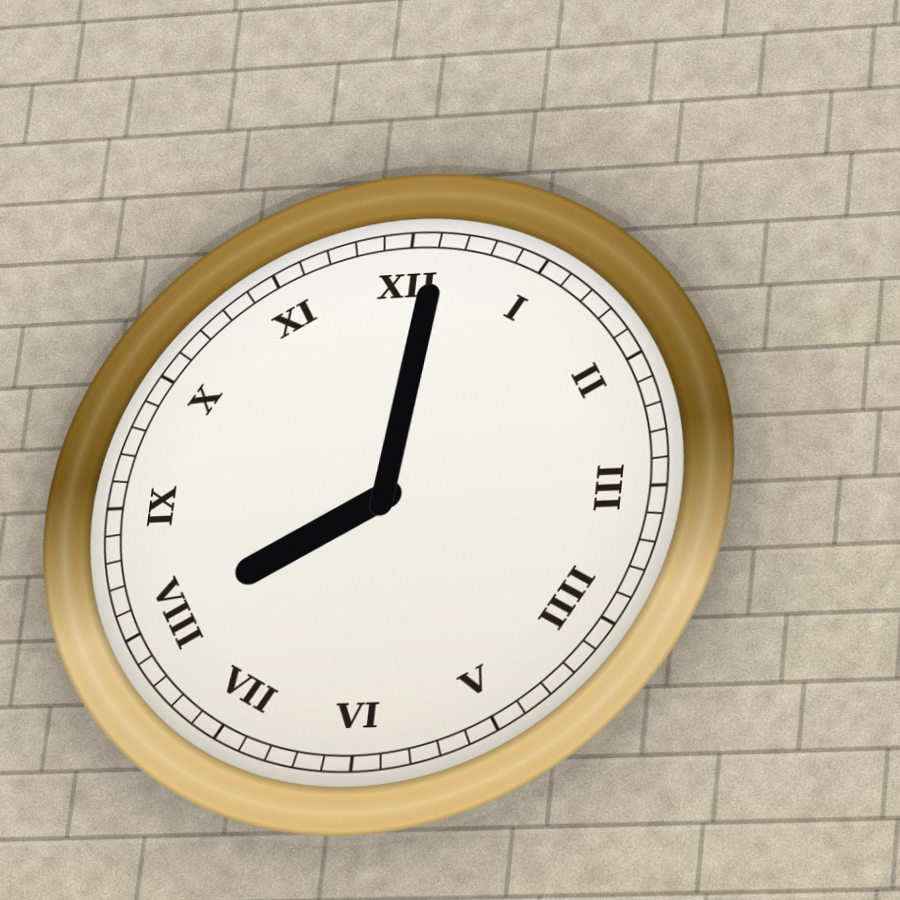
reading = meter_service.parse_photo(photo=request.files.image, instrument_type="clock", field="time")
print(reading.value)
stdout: 8:01
